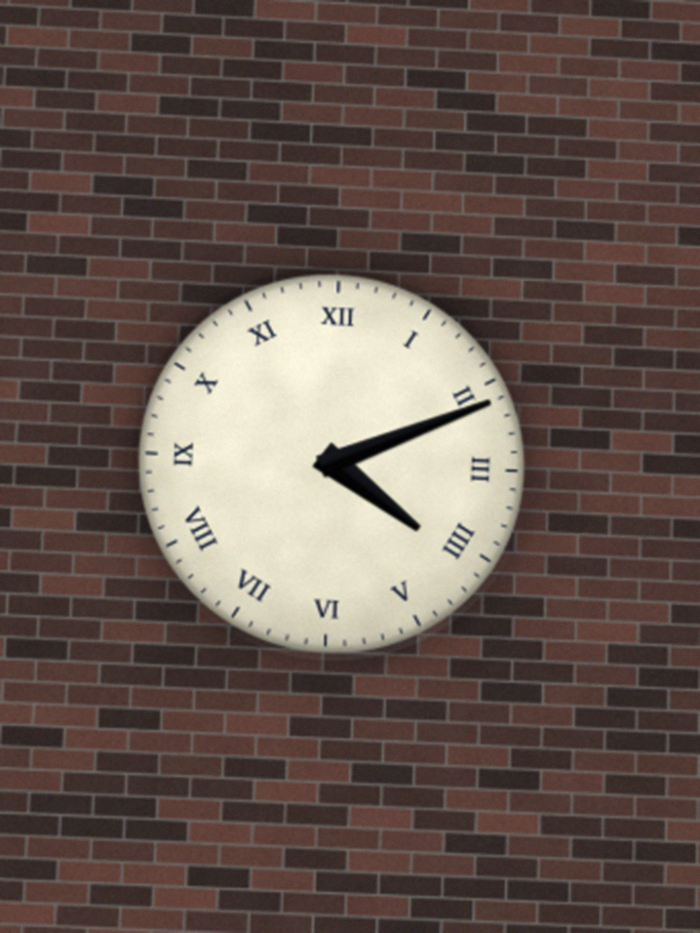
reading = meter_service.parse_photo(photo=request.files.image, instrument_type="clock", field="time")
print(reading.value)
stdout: 4:11
